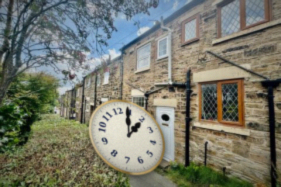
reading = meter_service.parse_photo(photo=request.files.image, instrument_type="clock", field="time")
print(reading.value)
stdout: 2:04
